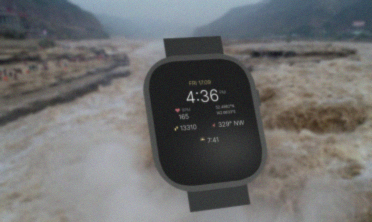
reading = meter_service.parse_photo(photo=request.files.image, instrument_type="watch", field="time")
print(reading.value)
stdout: 4:36
